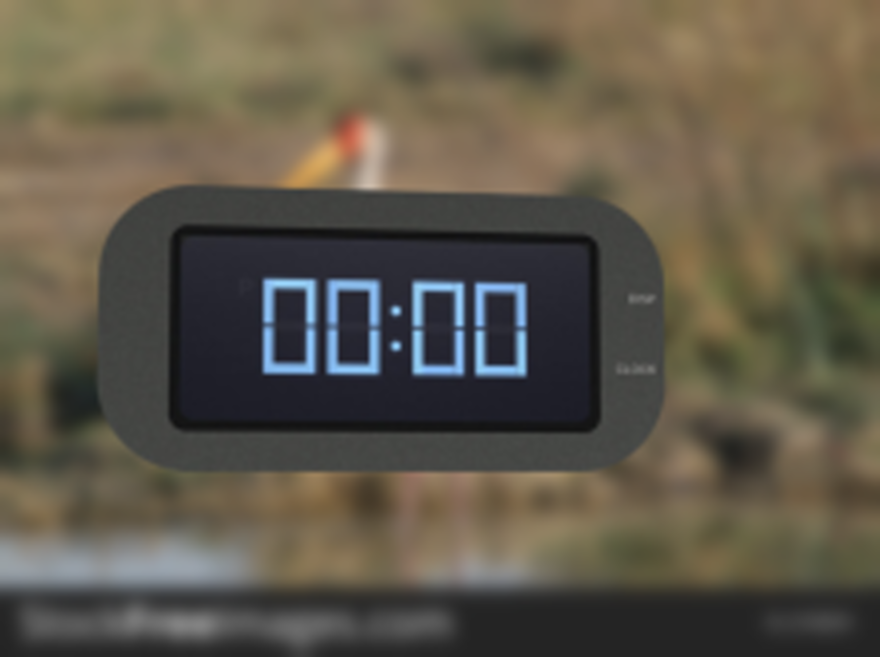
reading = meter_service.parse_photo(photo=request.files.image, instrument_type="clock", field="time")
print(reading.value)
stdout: 0:00
